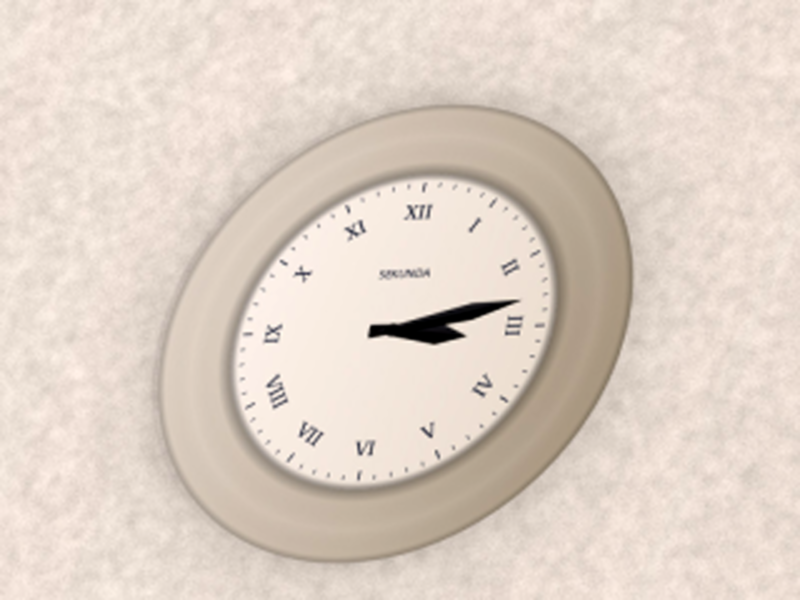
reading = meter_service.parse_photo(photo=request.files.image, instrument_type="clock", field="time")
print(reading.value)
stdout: 3:13
